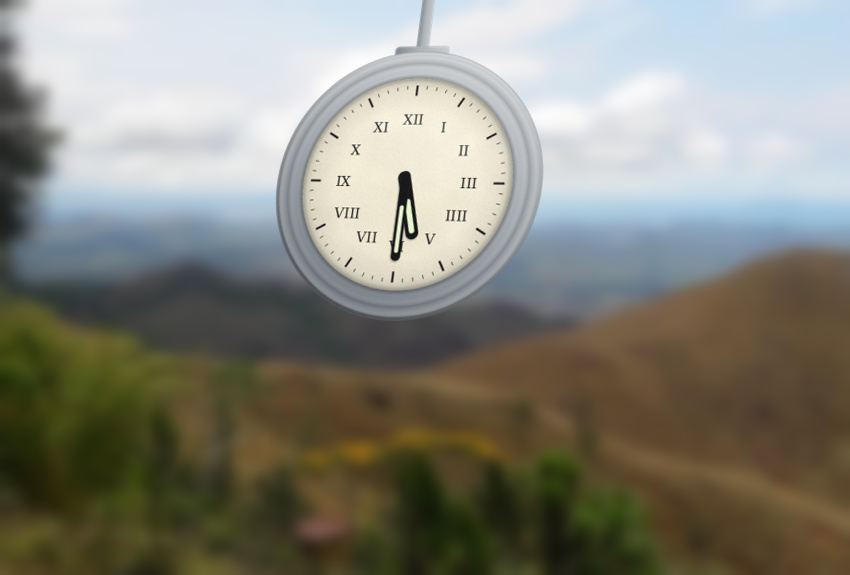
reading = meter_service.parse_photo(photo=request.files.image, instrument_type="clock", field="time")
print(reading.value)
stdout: 5:30
